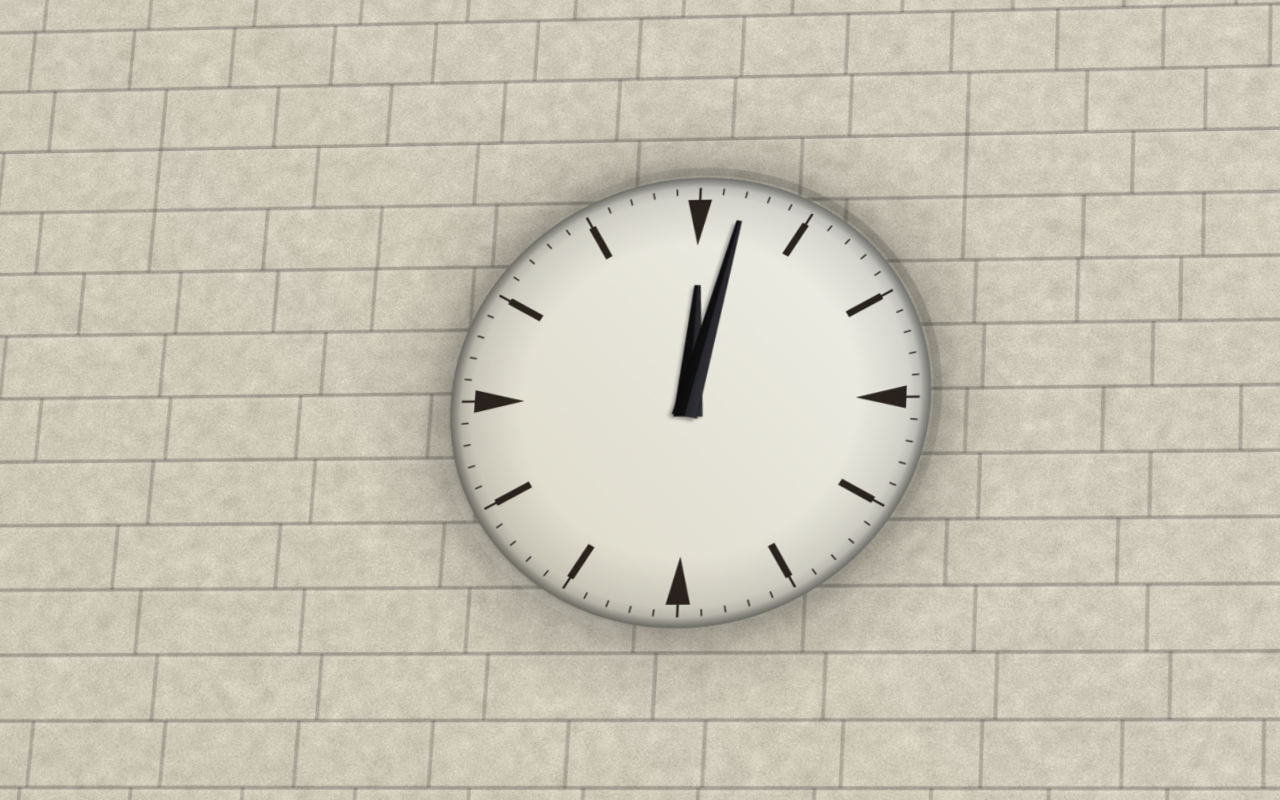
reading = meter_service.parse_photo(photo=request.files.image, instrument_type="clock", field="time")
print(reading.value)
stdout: 12:02
